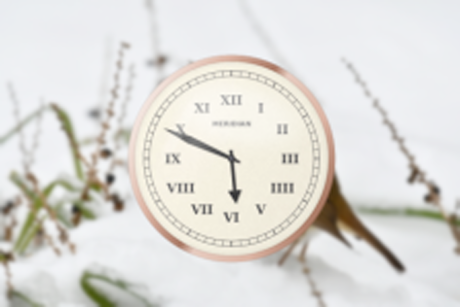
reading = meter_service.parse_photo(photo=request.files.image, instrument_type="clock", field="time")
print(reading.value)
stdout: 5:49
